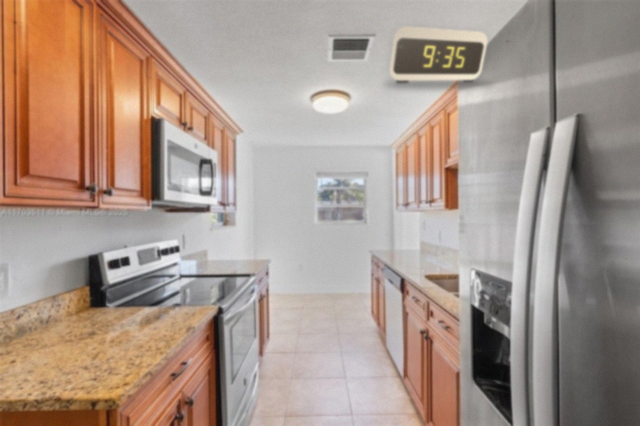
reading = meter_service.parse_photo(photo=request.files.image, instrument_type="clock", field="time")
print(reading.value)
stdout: 9:35
